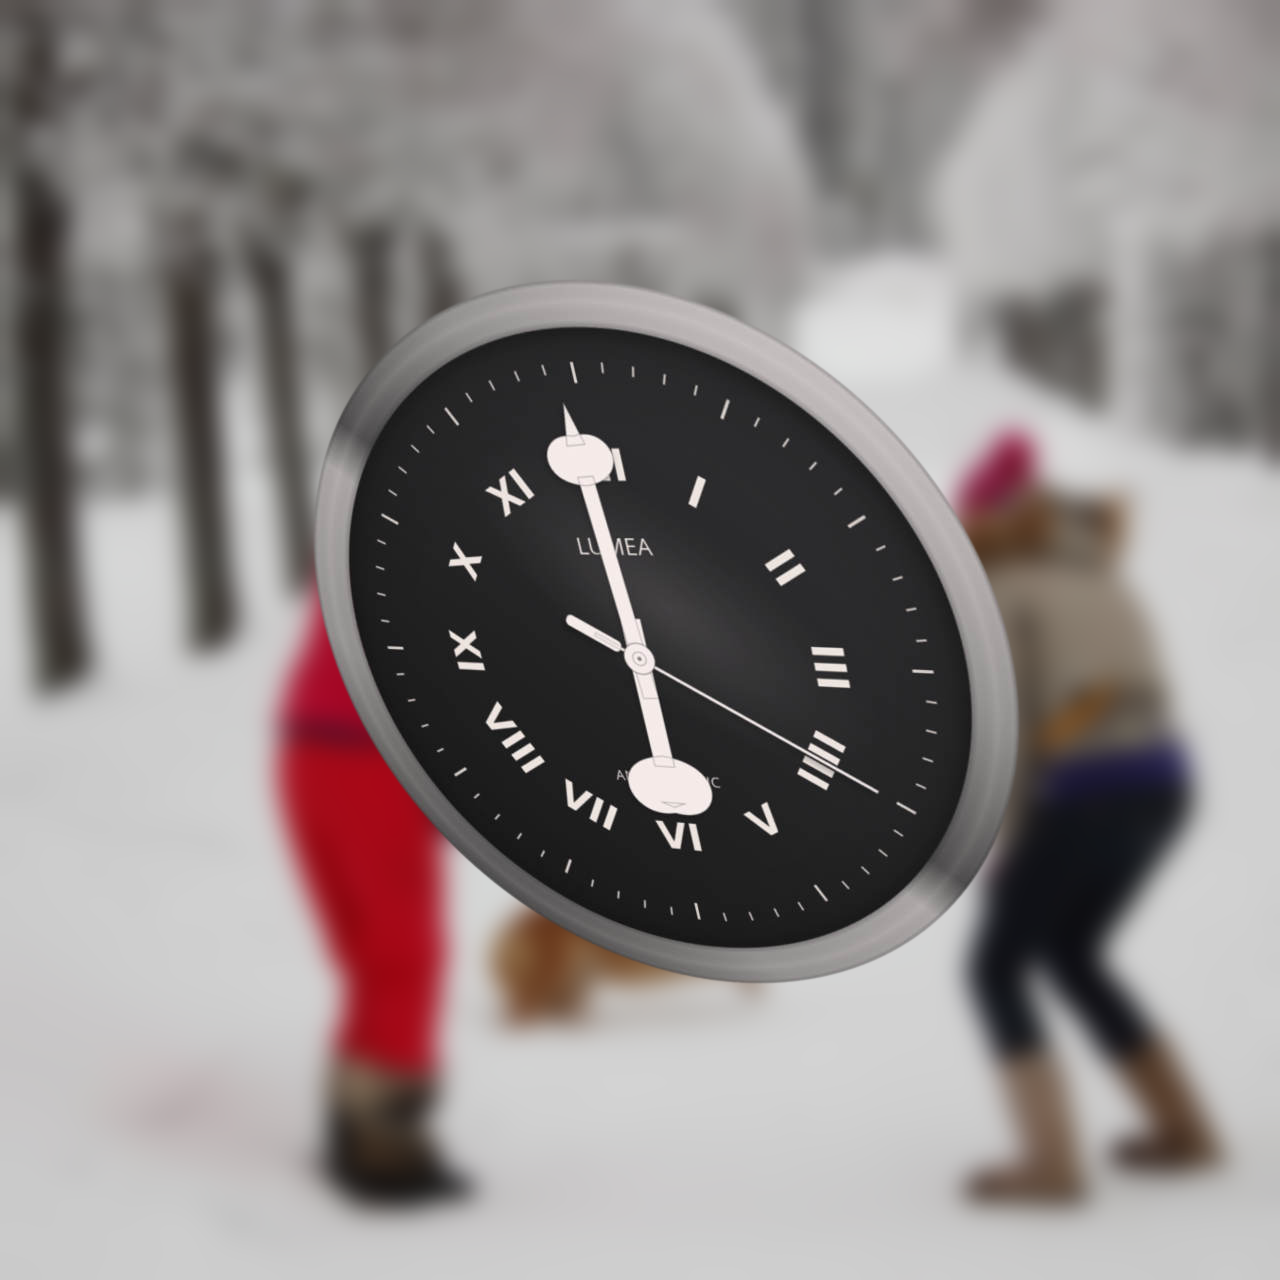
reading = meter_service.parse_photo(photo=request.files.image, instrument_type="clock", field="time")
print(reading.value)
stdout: 5:59:20
